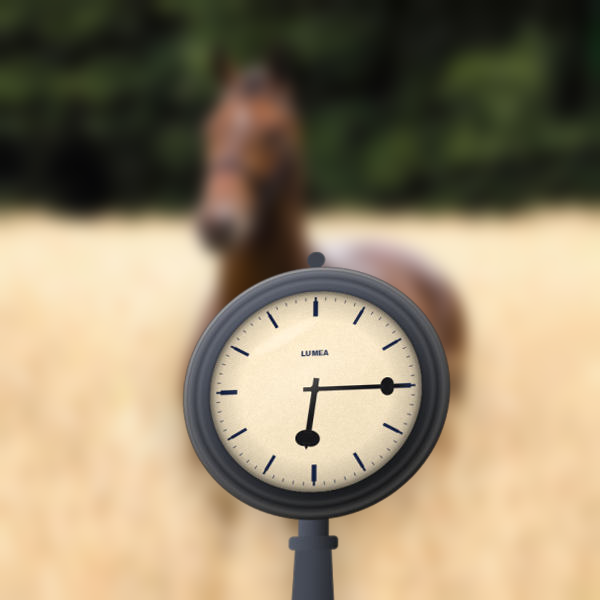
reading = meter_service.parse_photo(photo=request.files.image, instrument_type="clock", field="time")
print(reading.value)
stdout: 6:15
